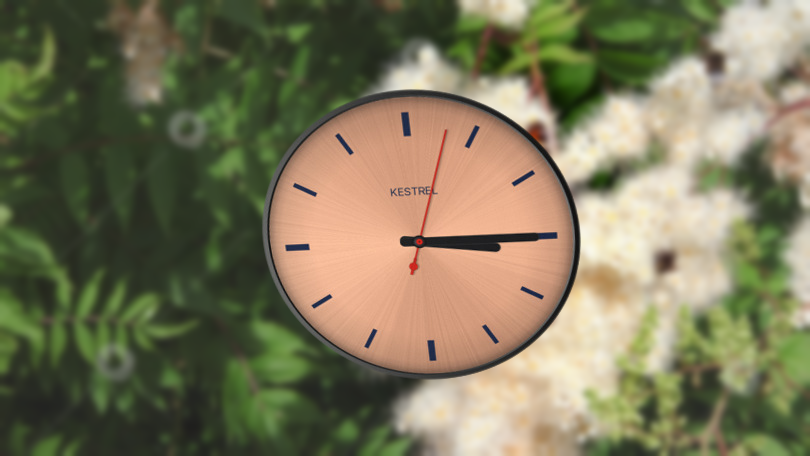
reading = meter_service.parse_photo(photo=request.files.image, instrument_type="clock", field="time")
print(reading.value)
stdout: 3:15:03
